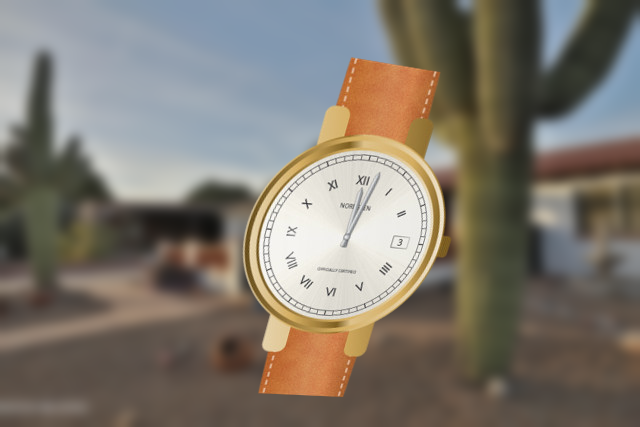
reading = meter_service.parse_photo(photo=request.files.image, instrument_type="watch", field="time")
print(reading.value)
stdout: 12:02
